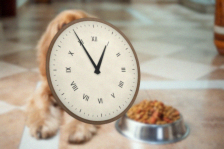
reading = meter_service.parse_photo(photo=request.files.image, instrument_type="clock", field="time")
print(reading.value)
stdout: 12:55
